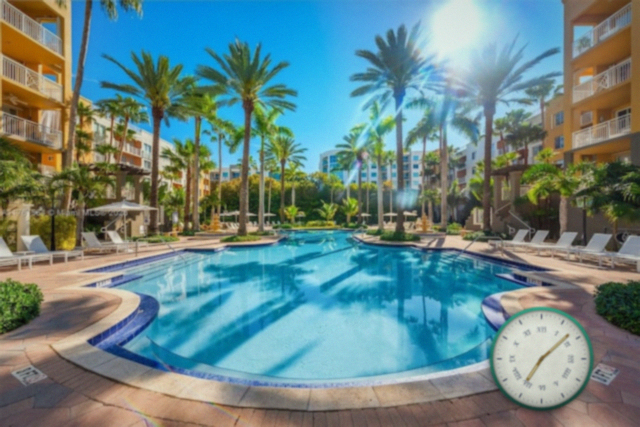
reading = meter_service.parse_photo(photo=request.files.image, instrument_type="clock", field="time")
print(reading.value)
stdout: 7:08
